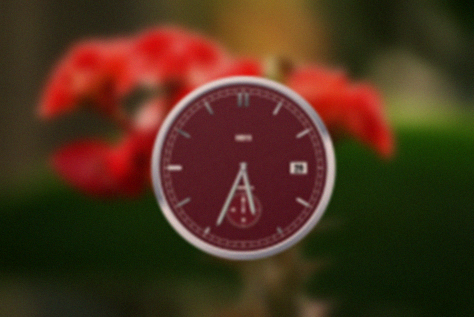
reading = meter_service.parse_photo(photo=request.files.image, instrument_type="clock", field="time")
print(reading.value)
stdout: 5:34
